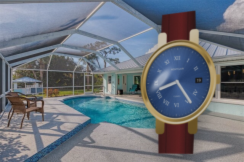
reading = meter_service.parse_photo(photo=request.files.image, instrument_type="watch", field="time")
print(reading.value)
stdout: 8:24
